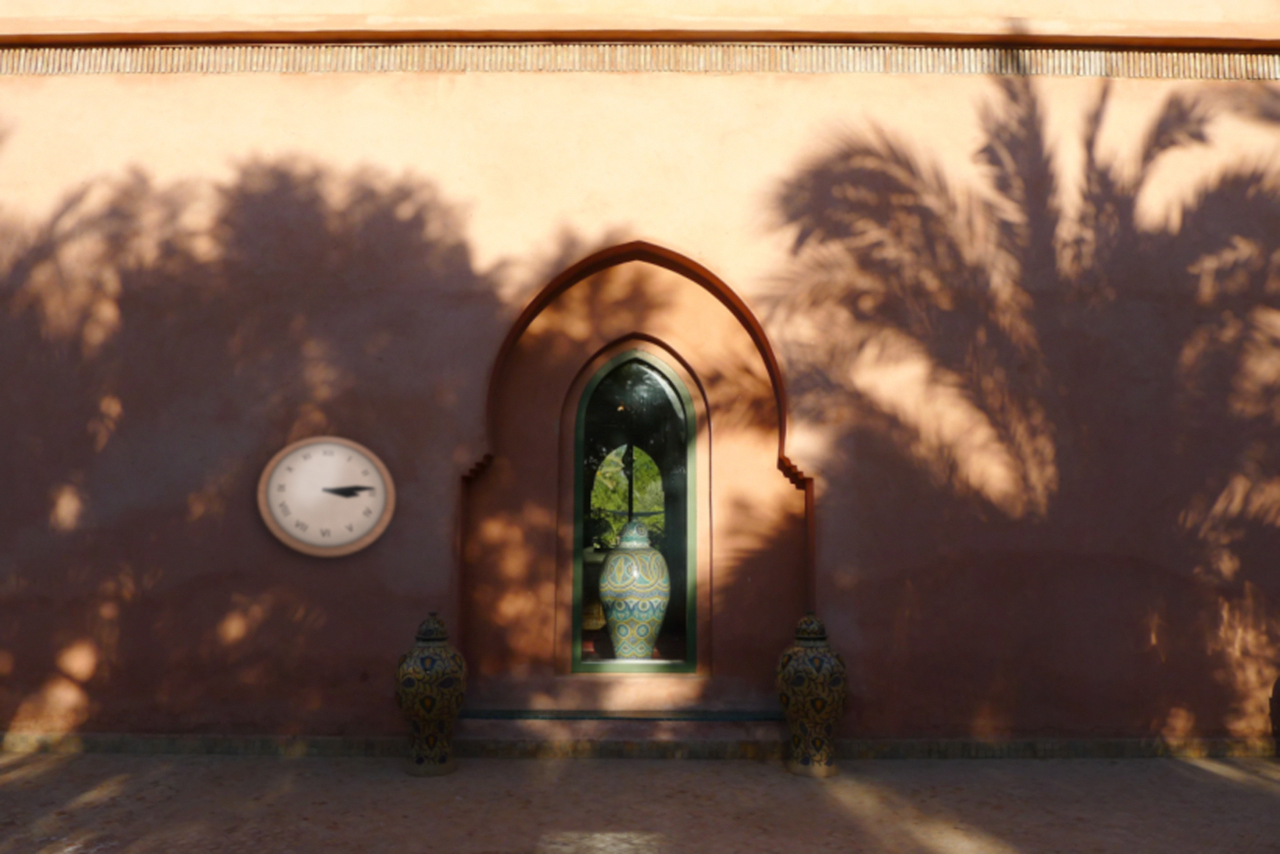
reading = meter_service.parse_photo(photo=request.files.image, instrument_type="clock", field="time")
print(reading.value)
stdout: 3:14
